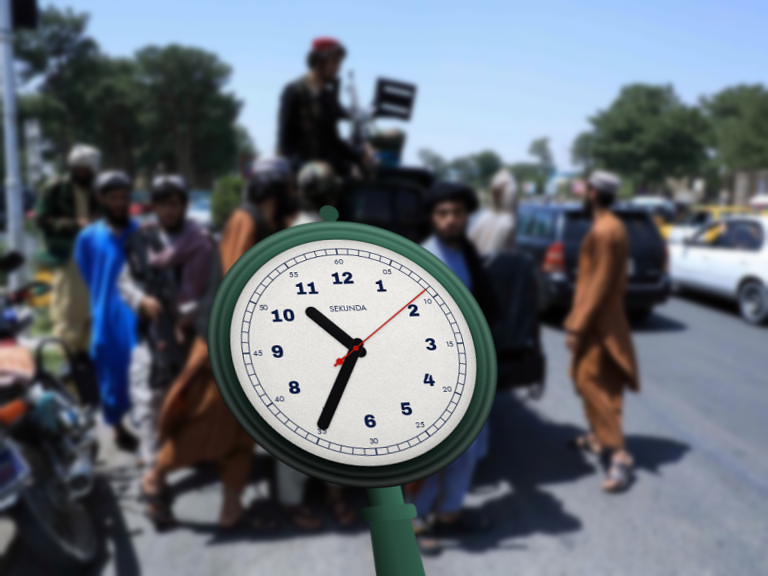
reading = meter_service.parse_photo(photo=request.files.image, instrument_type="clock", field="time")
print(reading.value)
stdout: 10:35:09
